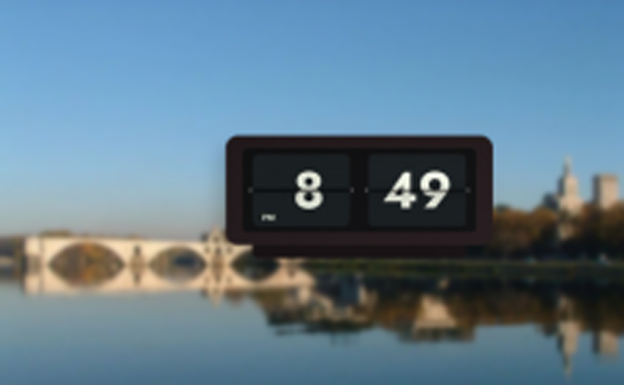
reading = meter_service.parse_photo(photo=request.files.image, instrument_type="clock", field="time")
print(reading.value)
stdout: 8:49
